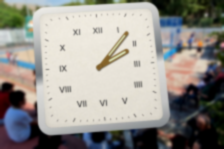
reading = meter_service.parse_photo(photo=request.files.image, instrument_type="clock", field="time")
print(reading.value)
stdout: 2:07
